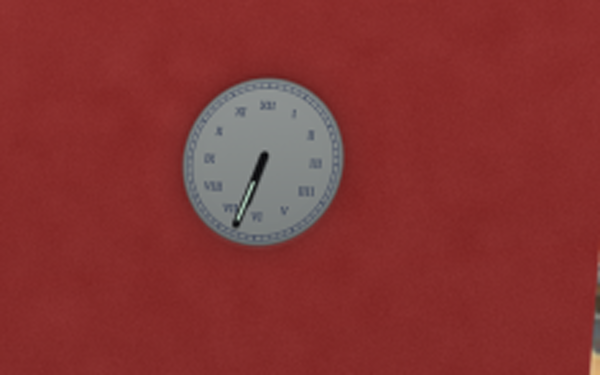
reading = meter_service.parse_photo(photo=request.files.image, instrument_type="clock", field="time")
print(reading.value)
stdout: 6:33
